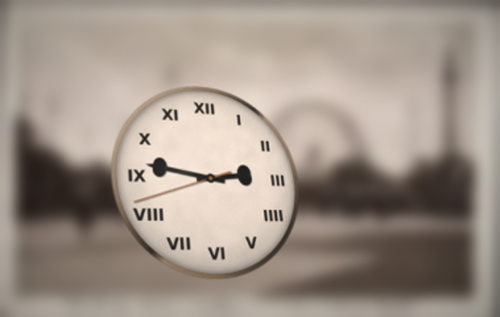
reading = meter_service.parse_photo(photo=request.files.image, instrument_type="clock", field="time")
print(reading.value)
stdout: 2:46:42
